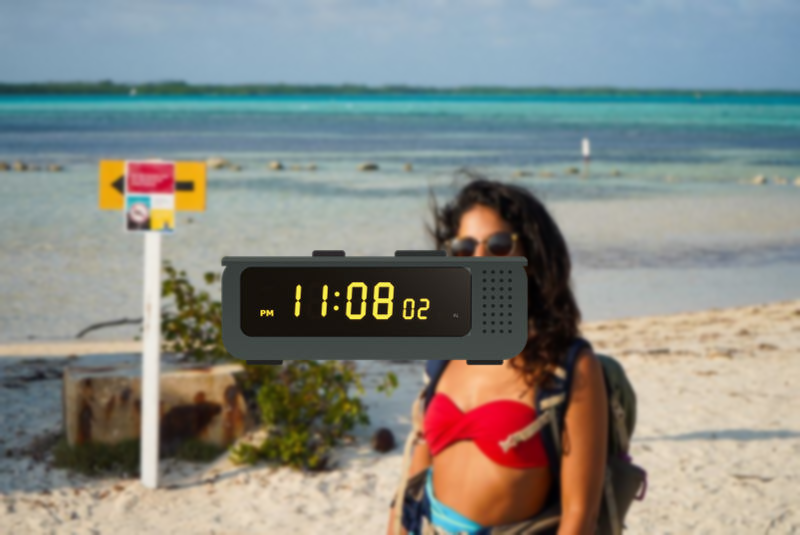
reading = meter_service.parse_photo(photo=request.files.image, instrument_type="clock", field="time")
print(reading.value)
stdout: 11:08:02
